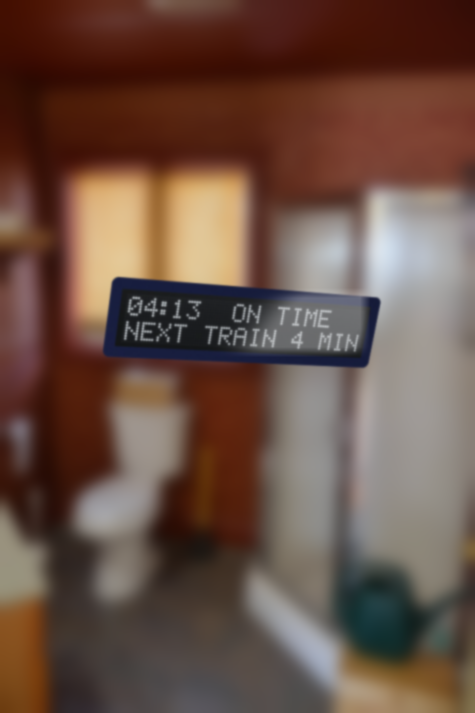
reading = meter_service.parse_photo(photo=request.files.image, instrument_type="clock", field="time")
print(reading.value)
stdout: 4:13
